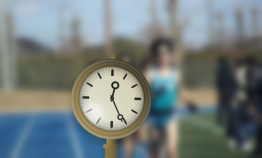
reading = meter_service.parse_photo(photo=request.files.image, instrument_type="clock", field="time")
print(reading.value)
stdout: 12:26
